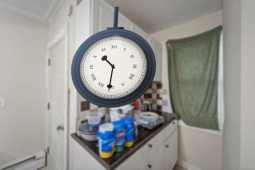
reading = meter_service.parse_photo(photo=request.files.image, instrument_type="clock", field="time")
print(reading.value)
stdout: 10:31
